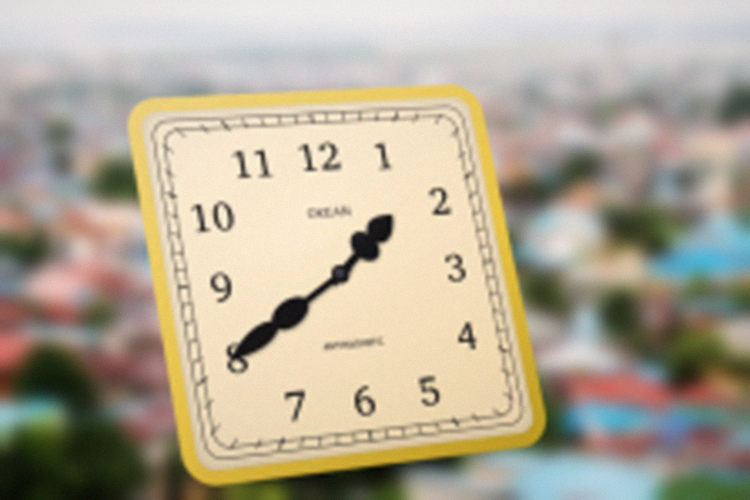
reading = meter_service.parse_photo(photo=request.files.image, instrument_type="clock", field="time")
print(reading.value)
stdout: 1:40
